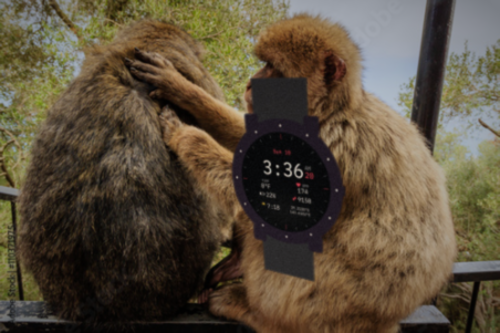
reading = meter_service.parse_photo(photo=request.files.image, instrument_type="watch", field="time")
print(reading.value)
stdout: 3:36
